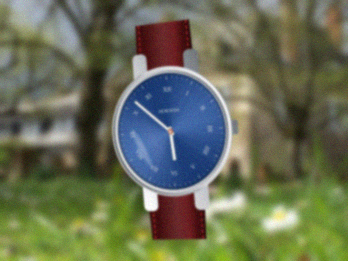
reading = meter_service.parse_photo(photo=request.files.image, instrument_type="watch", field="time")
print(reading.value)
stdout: 5:52
